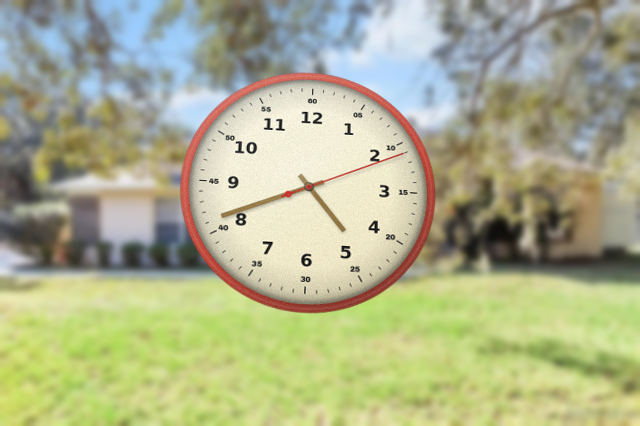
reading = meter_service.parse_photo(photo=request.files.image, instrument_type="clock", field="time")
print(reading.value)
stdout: 4:41:11
